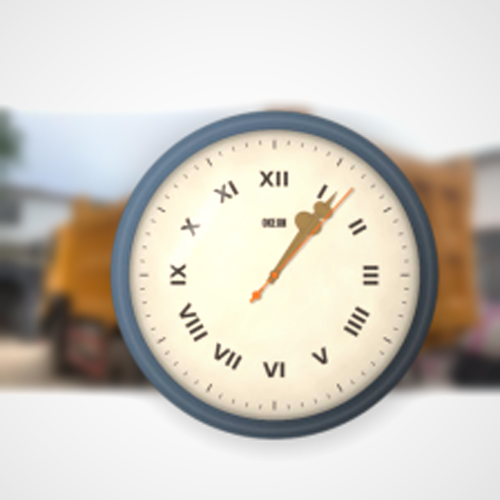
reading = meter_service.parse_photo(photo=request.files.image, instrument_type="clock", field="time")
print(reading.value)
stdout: 1:06:07
